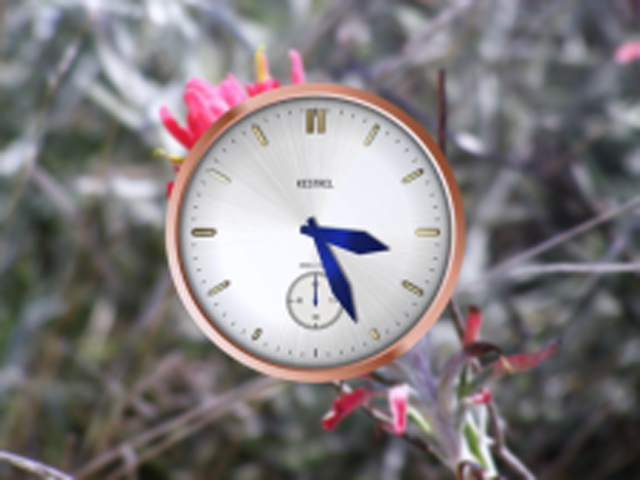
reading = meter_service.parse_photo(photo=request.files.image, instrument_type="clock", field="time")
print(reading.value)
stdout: 3:26
